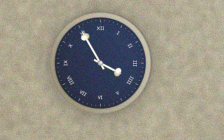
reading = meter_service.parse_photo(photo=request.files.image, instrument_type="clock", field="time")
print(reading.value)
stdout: 3:55
